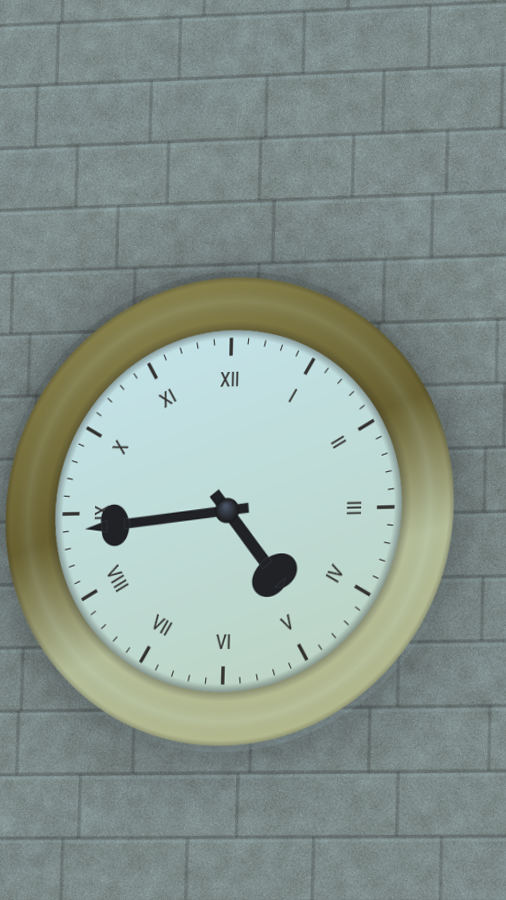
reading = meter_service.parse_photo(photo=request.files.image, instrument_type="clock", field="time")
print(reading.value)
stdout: 4:44
